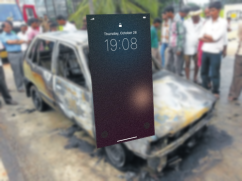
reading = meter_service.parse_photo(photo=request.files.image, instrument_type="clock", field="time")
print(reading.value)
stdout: 19:08
